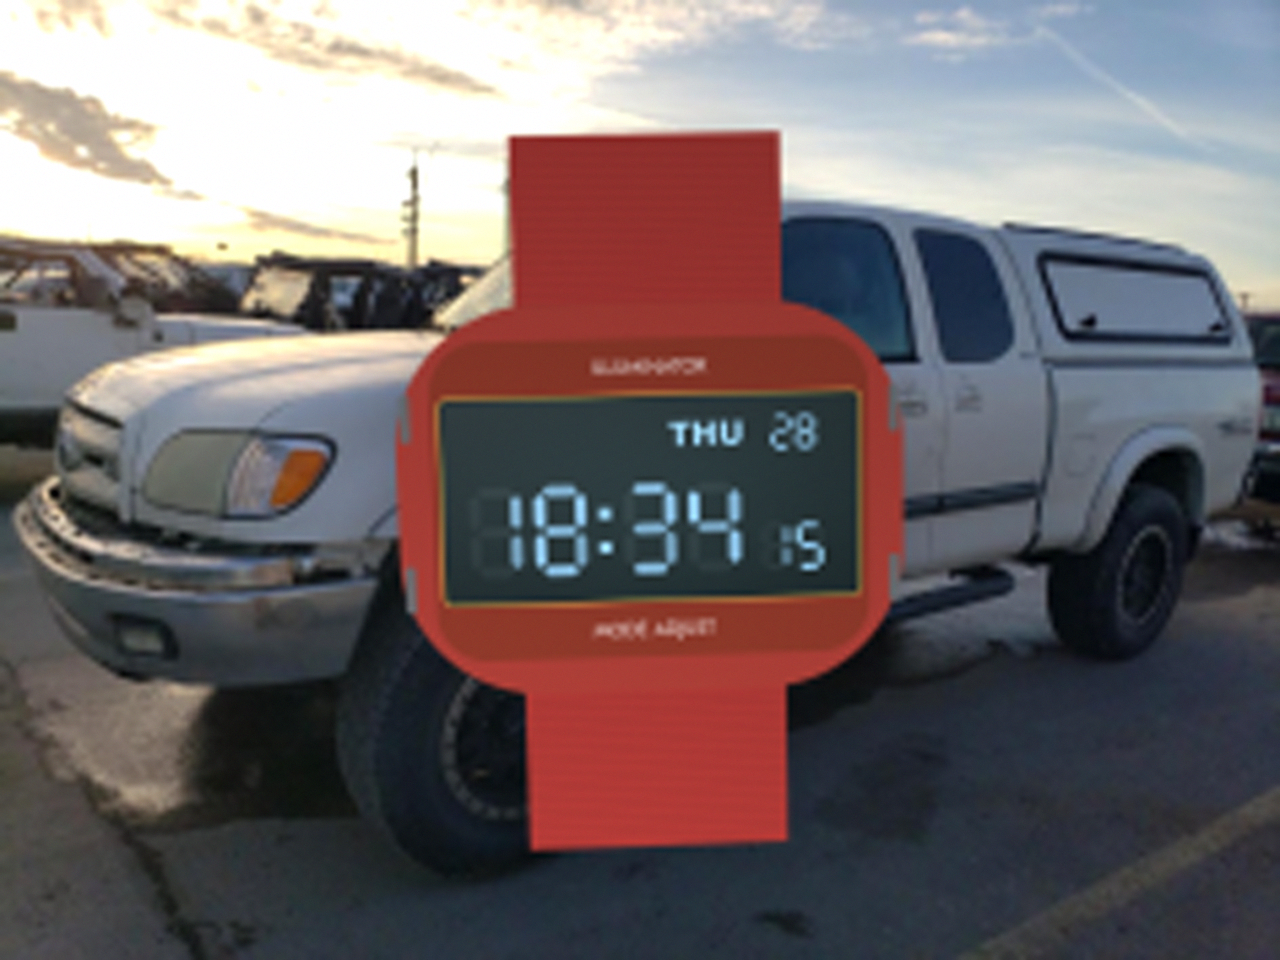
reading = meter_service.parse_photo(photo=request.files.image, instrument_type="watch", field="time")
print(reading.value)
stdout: 18:34:15
